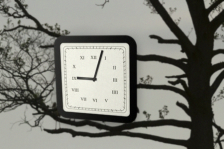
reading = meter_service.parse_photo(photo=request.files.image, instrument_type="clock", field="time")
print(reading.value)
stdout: 9:03
